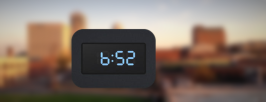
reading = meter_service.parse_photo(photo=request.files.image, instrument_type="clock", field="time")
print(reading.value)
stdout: 6:52
